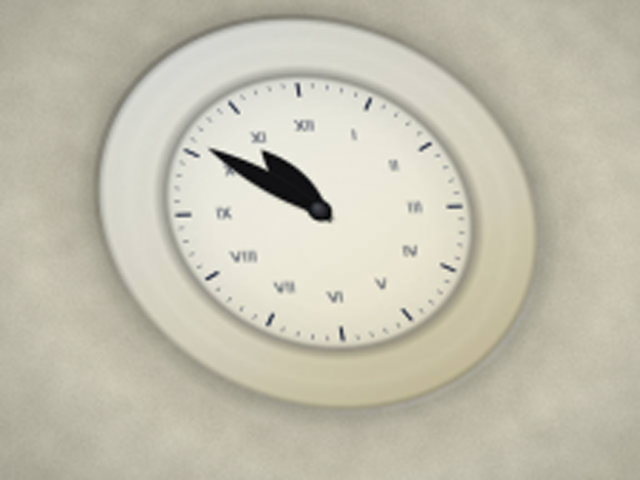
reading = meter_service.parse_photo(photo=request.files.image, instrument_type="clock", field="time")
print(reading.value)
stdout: 10:51
